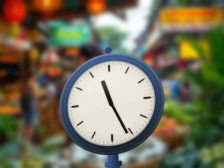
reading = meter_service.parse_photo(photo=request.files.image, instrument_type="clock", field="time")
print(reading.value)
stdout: 11:26
